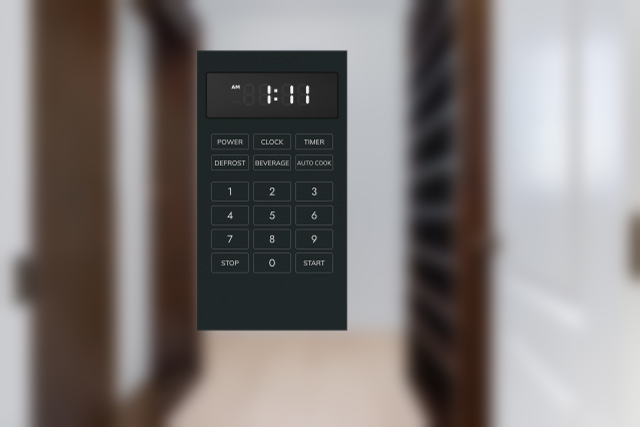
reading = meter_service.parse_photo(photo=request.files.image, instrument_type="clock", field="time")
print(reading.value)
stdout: 1:11
